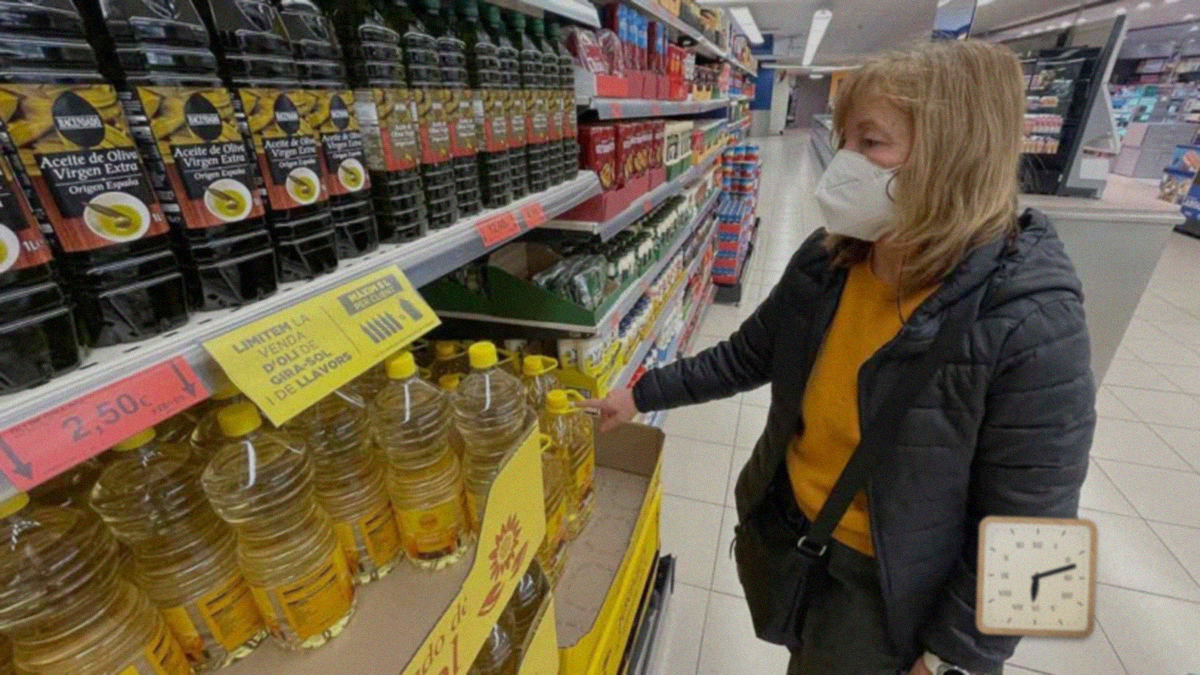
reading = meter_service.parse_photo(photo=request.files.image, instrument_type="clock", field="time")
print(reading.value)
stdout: 6:12
